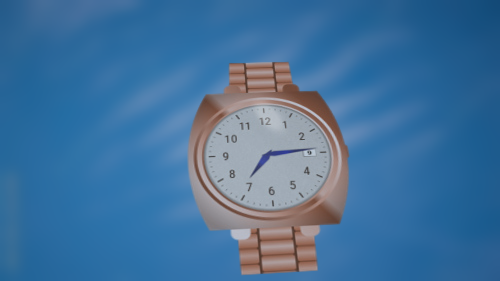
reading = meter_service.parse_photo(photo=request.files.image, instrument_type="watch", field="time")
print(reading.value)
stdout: 7:14
